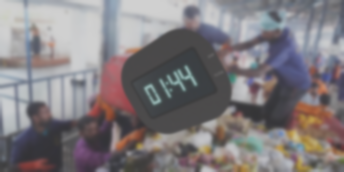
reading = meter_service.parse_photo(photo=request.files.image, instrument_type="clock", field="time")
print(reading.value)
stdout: 1:44
